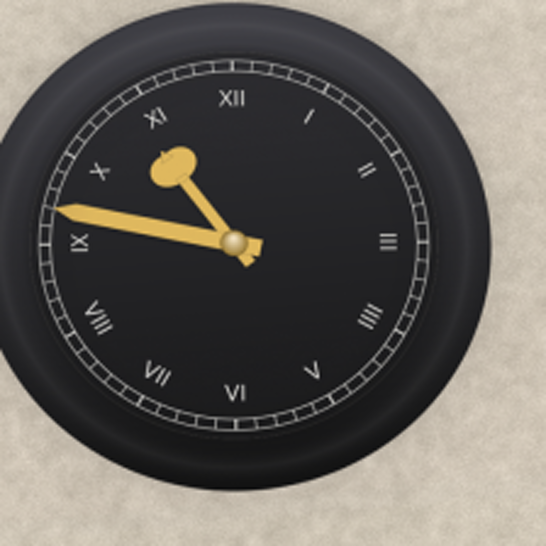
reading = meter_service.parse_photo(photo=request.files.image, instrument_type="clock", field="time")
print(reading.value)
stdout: 10:47
